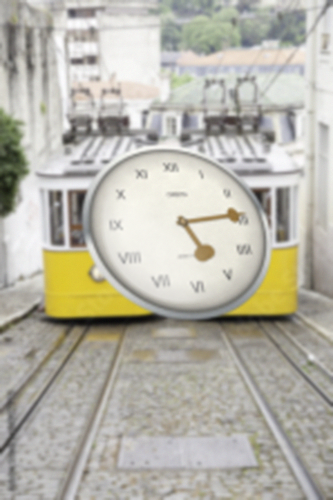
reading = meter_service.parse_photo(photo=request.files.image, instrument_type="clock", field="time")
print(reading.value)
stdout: 5:14
